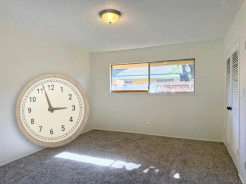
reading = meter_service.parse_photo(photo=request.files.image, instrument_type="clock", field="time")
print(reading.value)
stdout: 2:57
